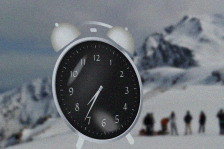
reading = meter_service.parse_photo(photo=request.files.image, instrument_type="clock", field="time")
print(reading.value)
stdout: 7:36
